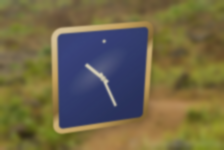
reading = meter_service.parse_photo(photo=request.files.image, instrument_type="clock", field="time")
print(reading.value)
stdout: 10:26
